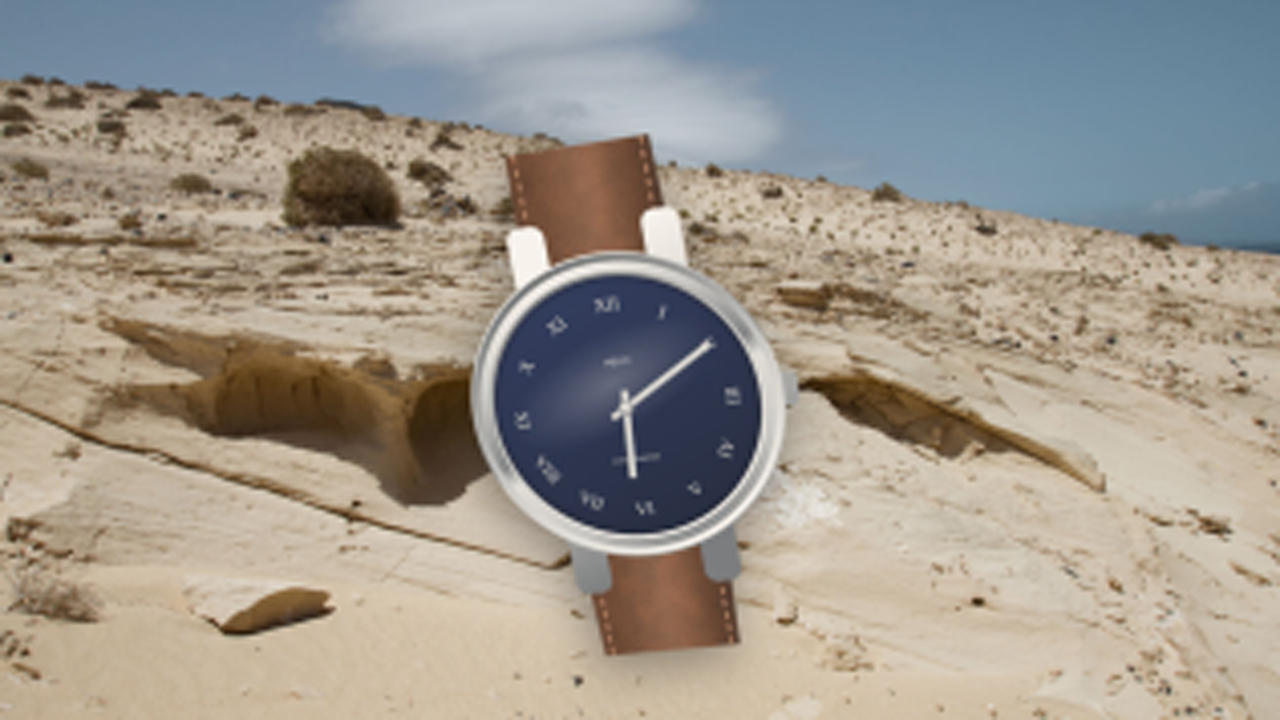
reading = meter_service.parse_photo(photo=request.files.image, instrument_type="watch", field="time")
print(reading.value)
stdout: 6:10
